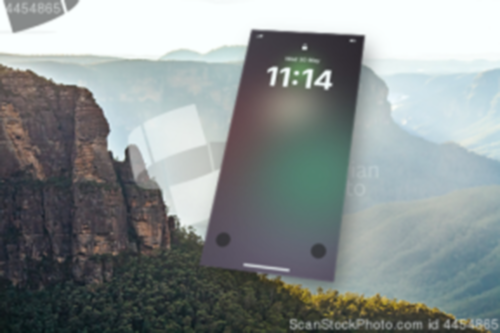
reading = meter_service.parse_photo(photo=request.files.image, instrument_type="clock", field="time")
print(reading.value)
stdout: 11:14
